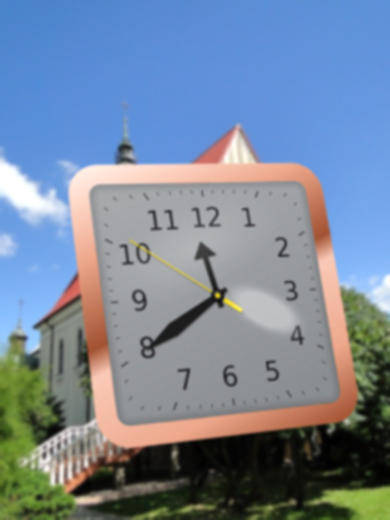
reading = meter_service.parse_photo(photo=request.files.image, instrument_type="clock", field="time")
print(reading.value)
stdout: 11:39:51
